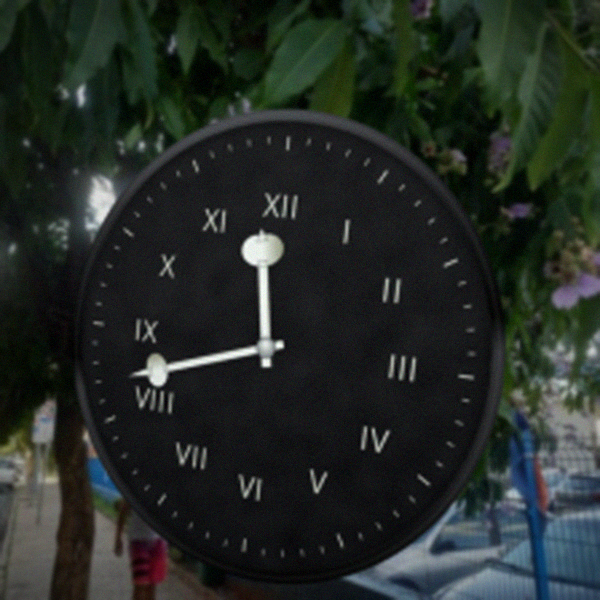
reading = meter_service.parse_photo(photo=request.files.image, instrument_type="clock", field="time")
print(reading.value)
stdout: 11:42
